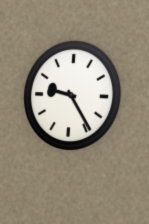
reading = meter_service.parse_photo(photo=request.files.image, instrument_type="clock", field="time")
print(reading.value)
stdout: 9:24
